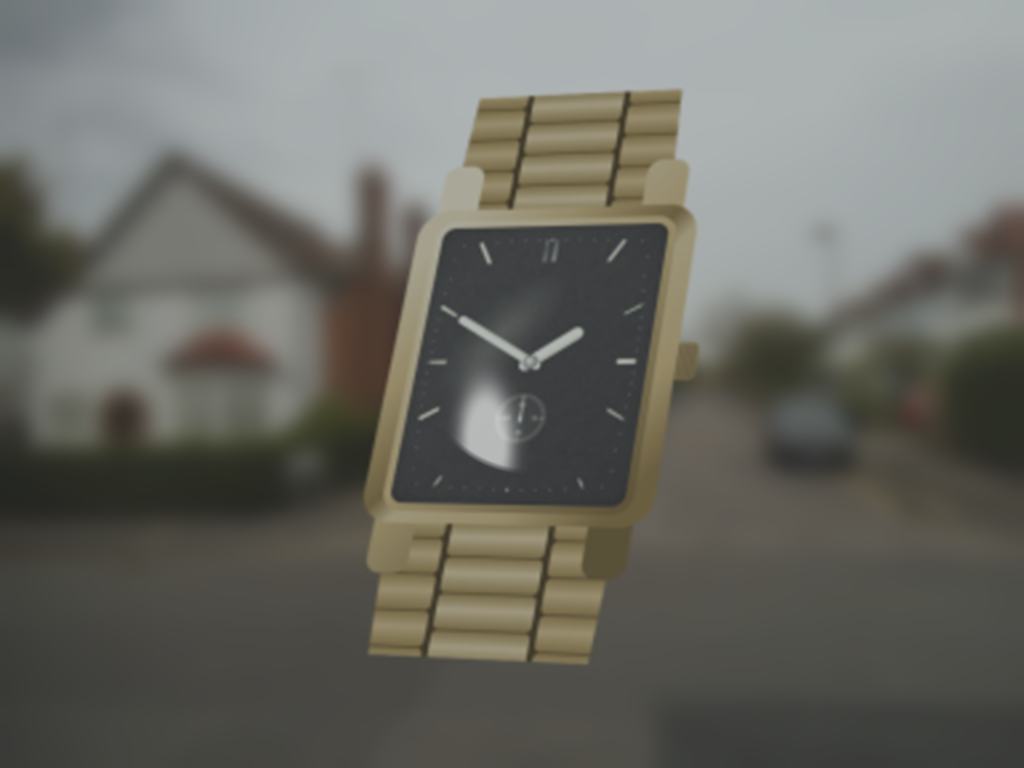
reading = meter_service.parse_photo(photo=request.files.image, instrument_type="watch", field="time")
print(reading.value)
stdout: 1:50
